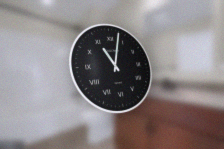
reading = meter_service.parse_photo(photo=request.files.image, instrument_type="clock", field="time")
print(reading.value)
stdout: 11:03
